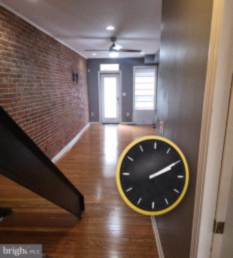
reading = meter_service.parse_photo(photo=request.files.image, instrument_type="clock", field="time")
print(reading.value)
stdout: 2:10
